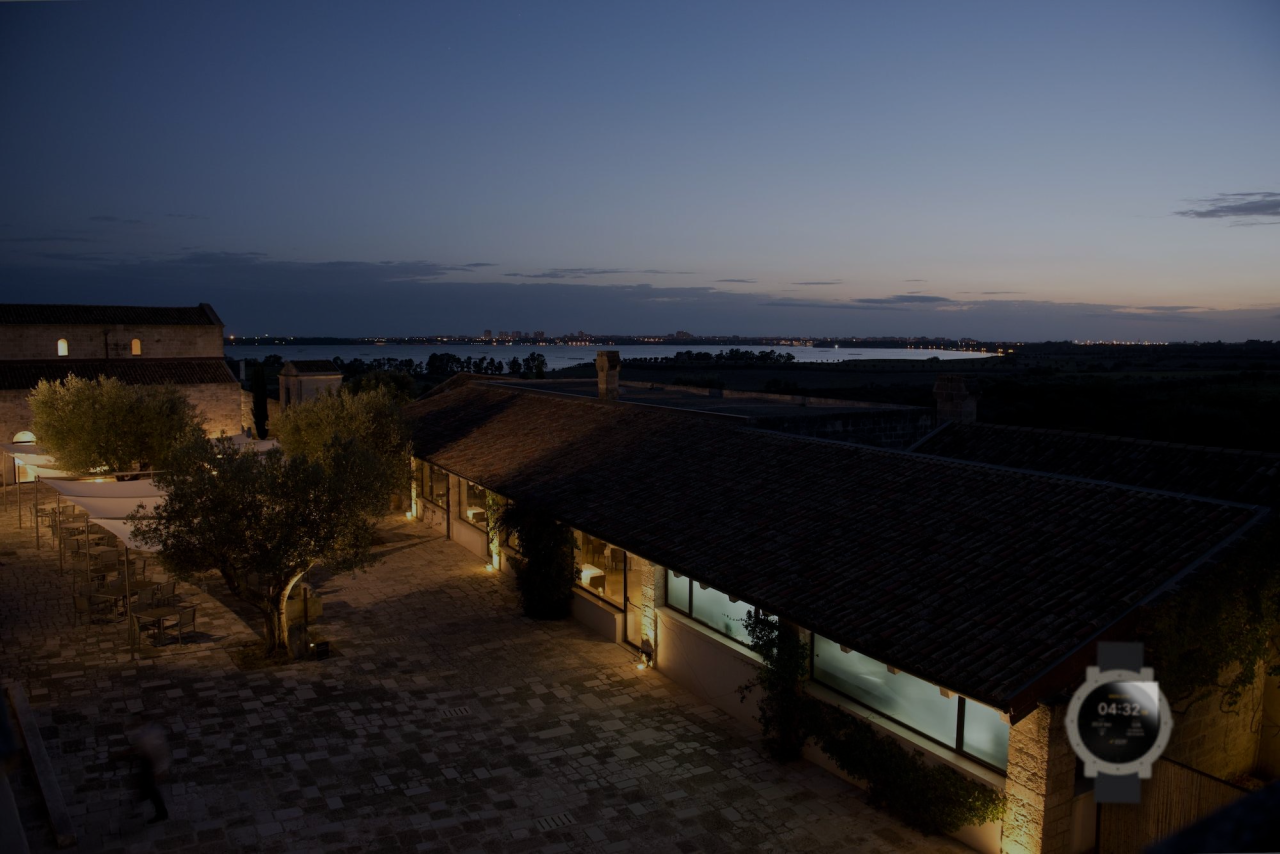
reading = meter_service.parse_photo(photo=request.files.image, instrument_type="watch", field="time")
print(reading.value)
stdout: 4:32
